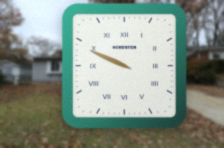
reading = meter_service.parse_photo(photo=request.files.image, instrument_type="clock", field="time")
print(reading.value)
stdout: 9:49
